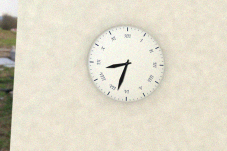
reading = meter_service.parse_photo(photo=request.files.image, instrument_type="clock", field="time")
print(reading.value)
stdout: 8:33
